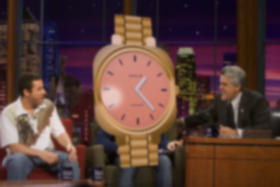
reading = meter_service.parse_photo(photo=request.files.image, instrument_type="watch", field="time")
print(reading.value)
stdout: 1:23
